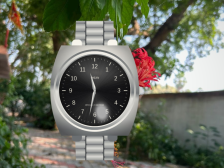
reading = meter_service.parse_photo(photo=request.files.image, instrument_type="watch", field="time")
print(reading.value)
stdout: 11:32
